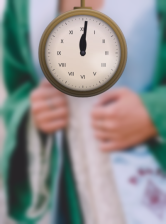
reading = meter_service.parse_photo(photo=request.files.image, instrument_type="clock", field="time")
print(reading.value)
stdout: 12:01
